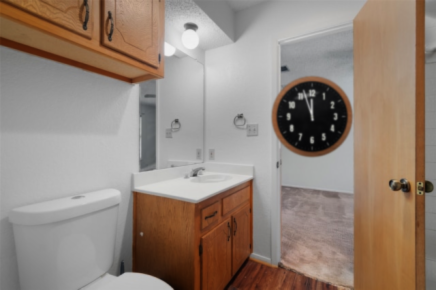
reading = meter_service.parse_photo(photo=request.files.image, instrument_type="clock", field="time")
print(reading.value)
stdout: 11:57
